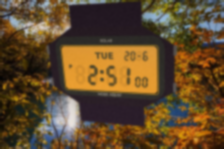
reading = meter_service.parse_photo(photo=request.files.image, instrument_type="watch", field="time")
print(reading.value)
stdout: 2:51
